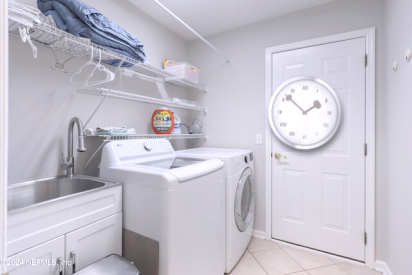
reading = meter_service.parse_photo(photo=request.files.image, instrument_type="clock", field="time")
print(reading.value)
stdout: 1:52
